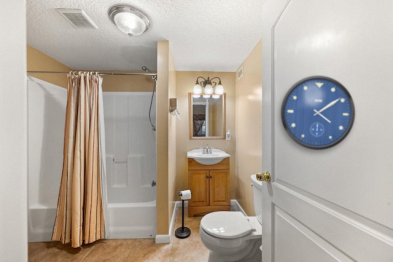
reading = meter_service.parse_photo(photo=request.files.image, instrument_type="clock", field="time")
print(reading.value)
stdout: 4:09
